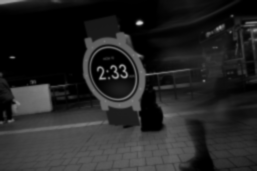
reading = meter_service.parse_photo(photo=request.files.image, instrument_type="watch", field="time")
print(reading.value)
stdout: 2:33
